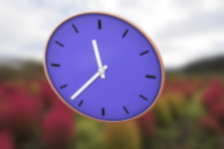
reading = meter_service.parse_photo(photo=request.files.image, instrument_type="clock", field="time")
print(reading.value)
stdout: 11:37
